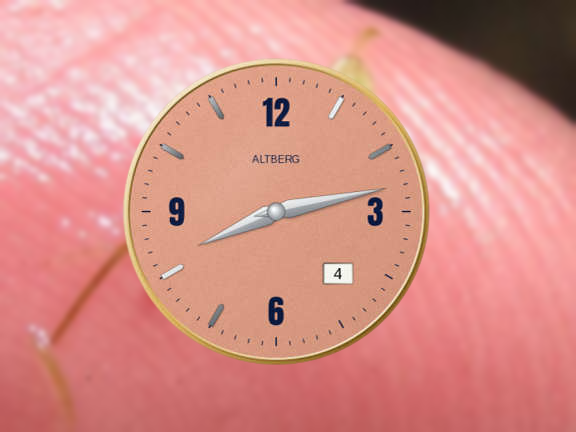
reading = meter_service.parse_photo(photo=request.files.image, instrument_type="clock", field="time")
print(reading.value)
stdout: 8:13
